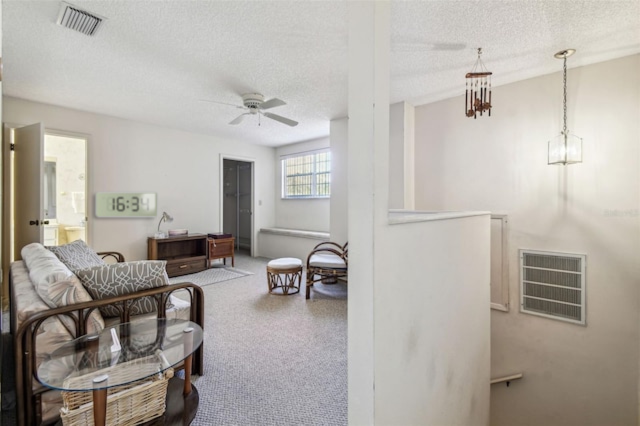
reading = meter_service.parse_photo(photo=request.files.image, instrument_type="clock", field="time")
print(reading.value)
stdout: 16:34
